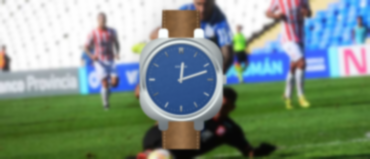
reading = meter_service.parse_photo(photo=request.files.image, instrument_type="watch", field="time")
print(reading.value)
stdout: 12:12
